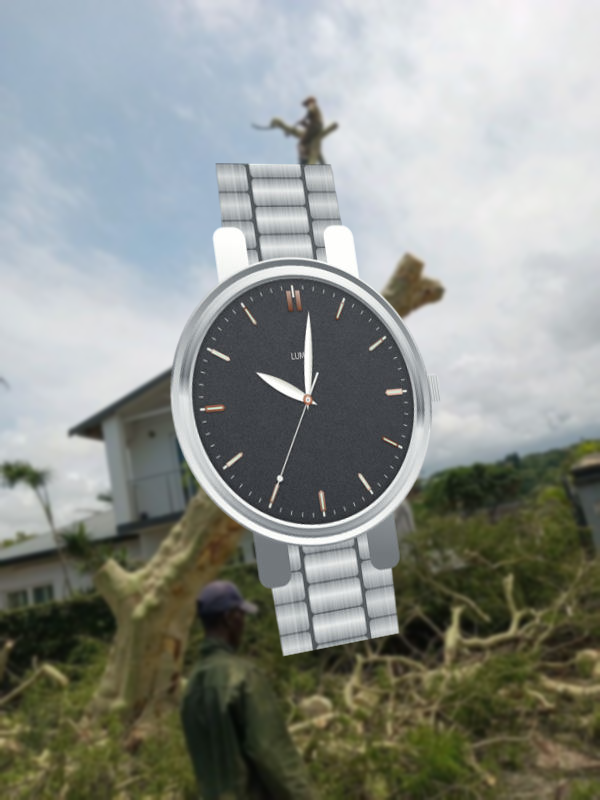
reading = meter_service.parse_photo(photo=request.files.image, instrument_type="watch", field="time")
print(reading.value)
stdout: 10:01:35
